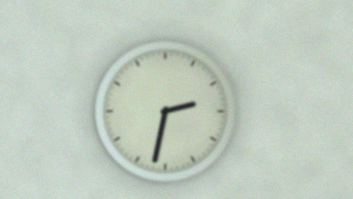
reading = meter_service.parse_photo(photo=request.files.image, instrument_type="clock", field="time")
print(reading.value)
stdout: 2:32
